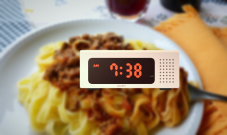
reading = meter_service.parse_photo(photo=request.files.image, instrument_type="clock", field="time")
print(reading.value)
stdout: 7:38
